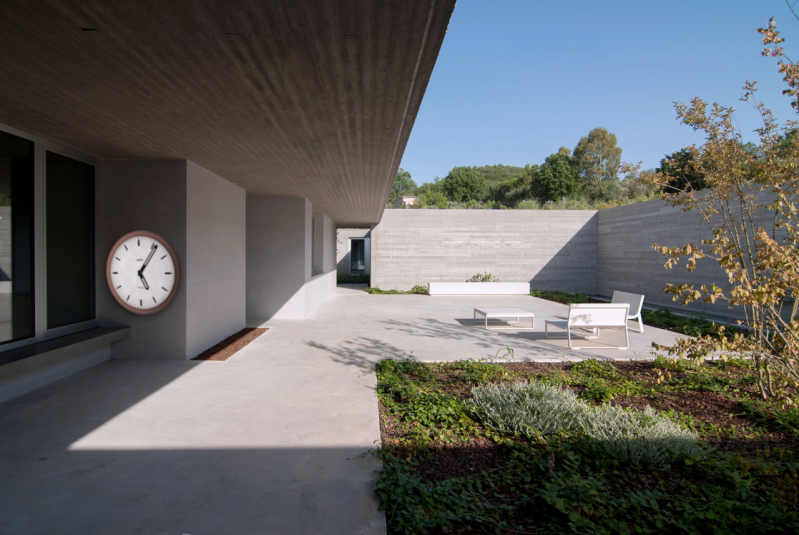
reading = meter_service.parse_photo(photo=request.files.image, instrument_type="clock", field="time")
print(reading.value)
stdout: 5:06
